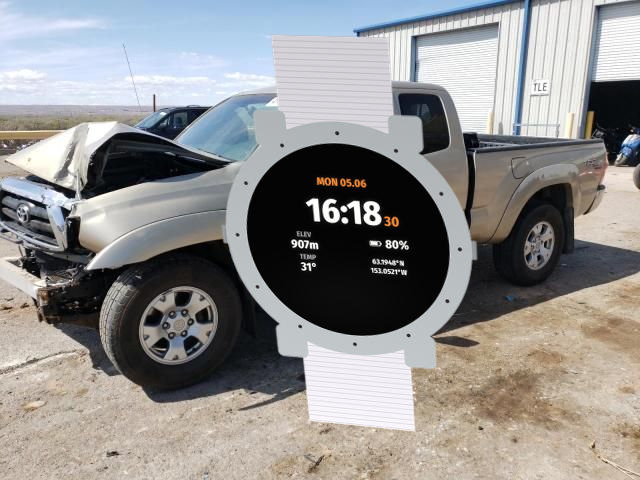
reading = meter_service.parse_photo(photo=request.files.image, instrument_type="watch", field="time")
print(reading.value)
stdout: 16:18:30
